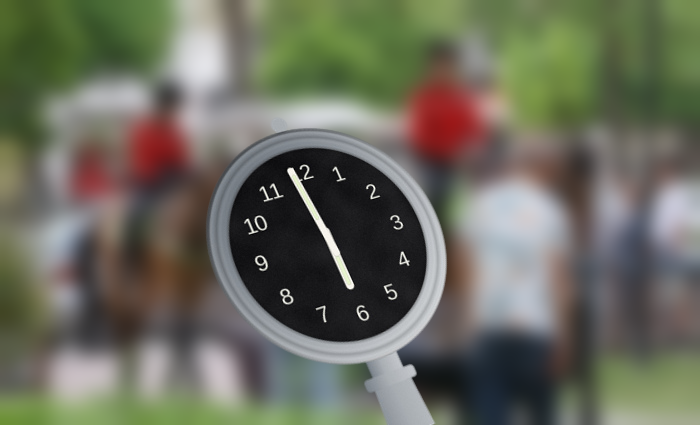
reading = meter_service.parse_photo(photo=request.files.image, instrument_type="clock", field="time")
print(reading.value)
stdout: 5:59
